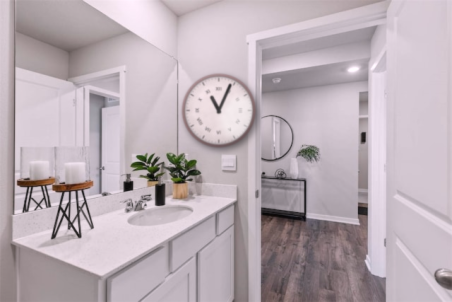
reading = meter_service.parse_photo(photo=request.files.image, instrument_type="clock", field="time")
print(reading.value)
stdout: 11:04
